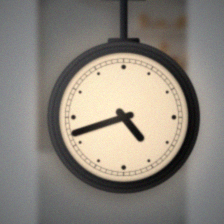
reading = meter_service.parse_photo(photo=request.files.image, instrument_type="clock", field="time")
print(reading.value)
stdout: 4:42
